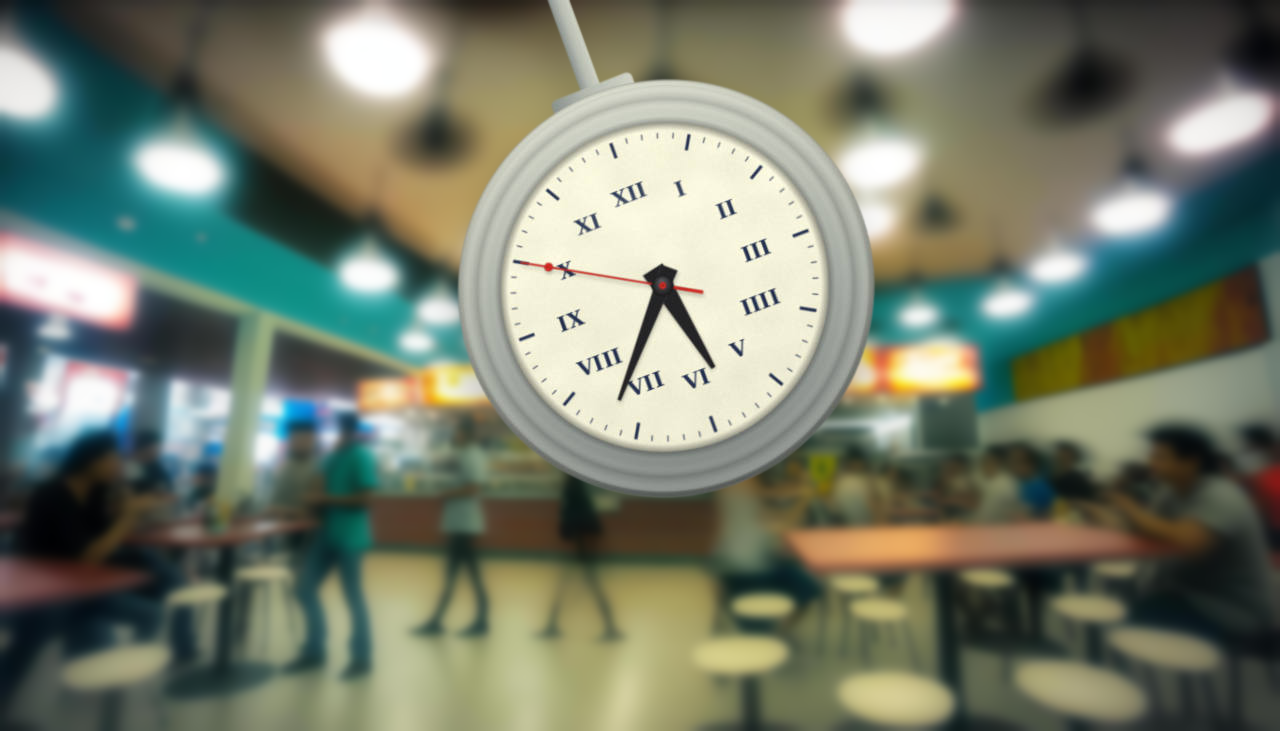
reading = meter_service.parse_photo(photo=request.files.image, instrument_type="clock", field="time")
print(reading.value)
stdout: 5:36:50
